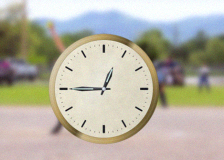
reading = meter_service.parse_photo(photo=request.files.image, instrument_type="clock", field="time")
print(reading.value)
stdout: 12:45
